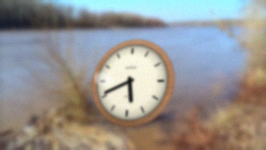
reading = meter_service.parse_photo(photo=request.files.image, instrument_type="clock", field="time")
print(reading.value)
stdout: 5:41
